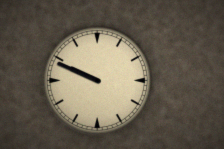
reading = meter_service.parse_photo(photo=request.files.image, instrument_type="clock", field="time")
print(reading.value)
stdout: 9:49
